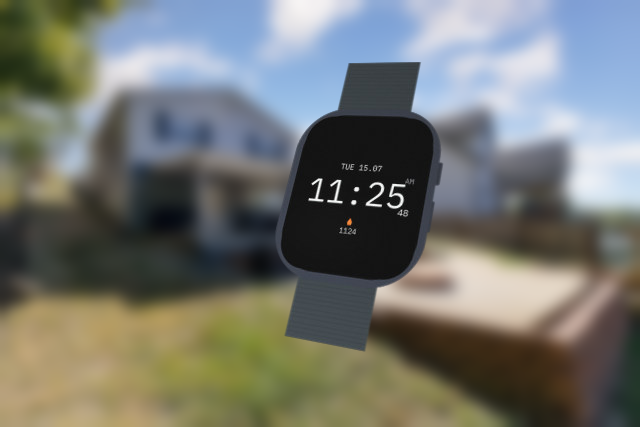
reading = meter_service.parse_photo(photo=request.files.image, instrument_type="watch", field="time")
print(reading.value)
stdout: 11:25:48
